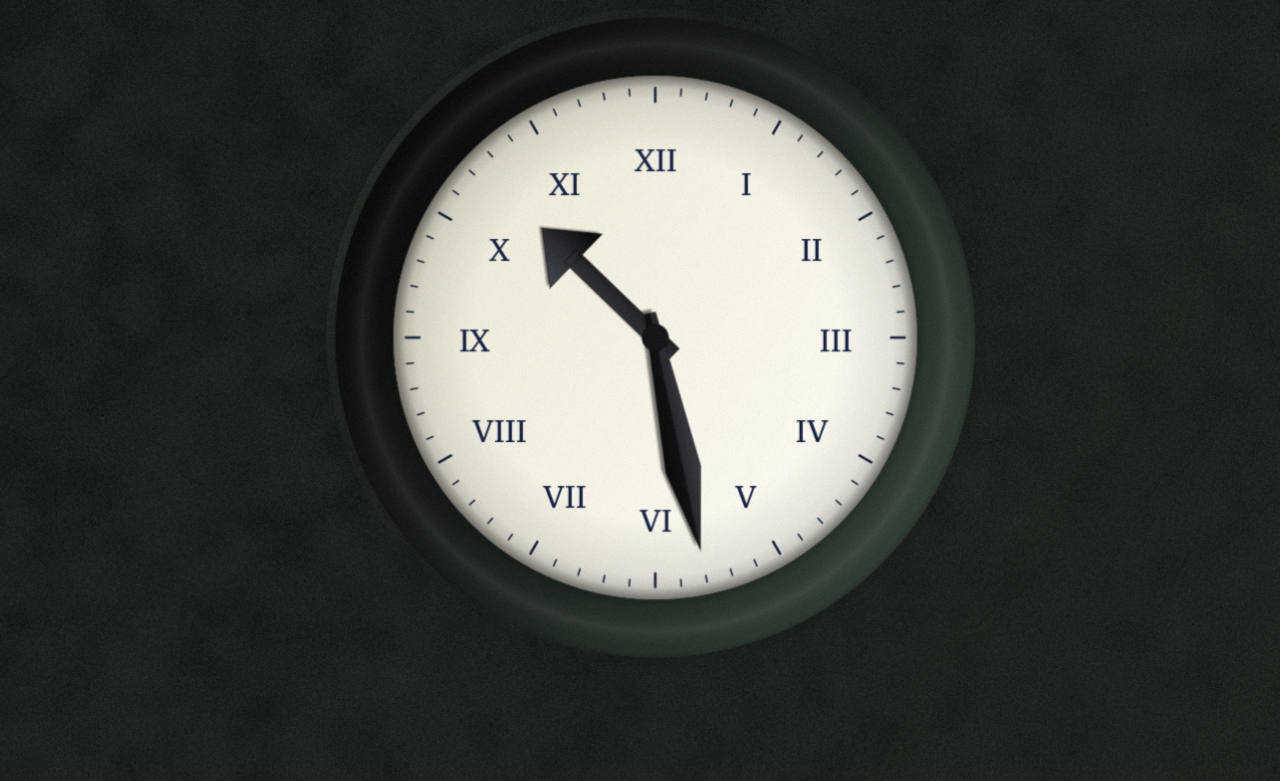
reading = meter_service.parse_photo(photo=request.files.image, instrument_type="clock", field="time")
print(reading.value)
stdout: 10:28
